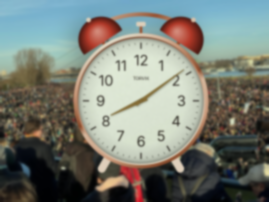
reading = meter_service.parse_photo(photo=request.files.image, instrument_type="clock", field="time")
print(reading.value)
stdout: 8:09
